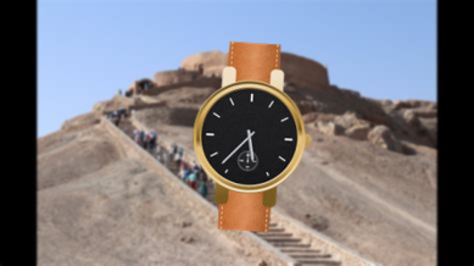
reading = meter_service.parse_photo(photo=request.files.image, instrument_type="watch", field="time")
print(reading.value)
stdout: 5:37
